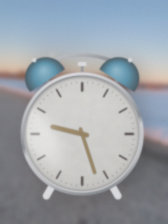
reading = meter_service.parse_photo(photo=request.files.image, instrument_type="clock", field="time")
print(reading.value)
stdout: 9:27
